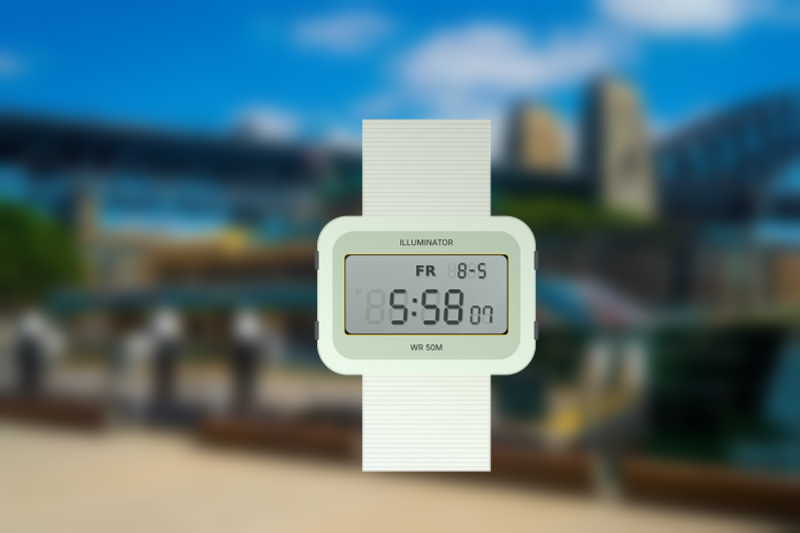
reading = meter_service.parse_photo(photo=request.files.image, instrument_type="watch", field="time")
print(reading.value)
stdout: 5:58:07
